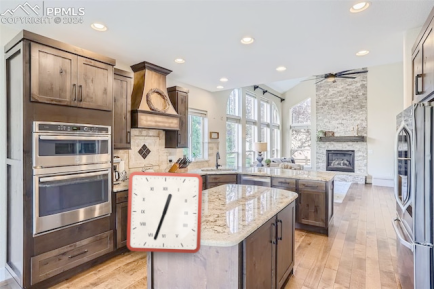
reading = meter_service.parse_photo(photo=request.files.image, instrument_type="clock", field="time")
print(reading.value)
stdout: 12:33
